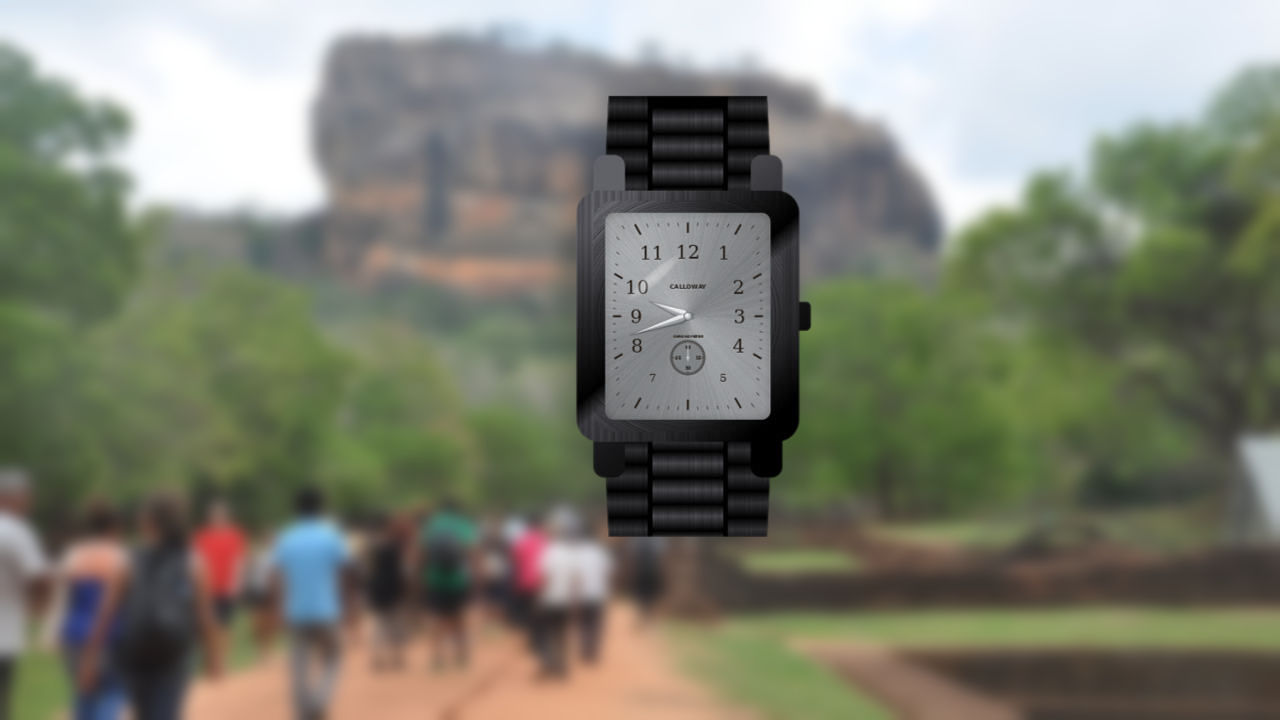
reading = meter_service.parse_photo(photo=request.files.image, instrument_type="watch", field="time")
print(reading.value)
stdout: 9:42
